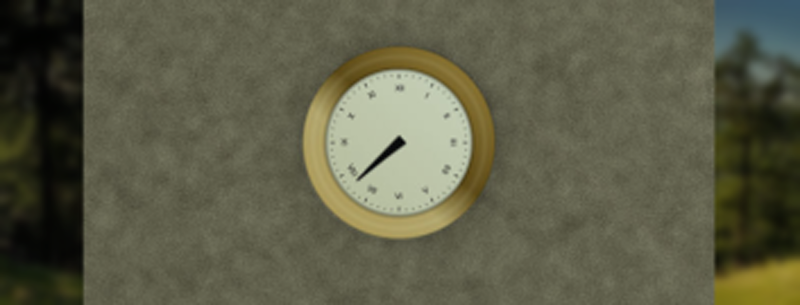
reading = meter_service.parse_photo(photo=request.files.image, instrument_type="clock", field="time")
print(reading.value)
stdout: 7:38
